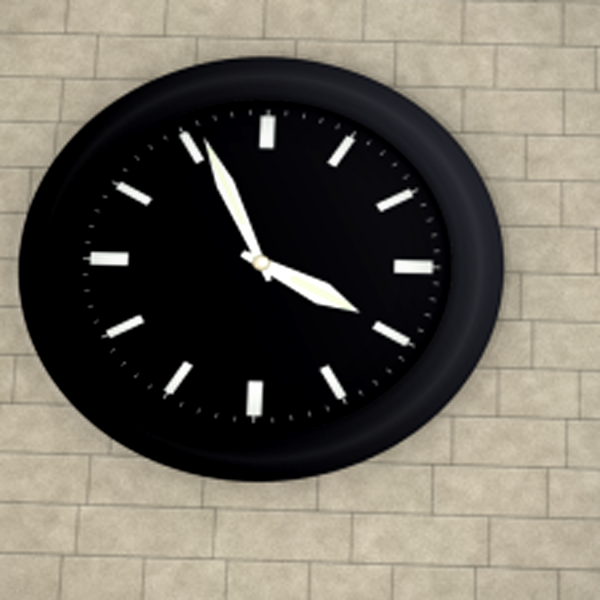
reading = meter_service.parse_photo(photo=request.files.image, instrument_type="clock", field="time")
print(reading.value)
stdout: 3:56
